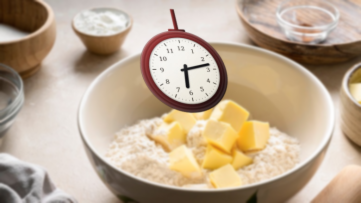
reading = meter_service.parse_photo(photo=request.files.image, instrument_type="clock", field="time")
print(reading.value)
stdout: 6:13
